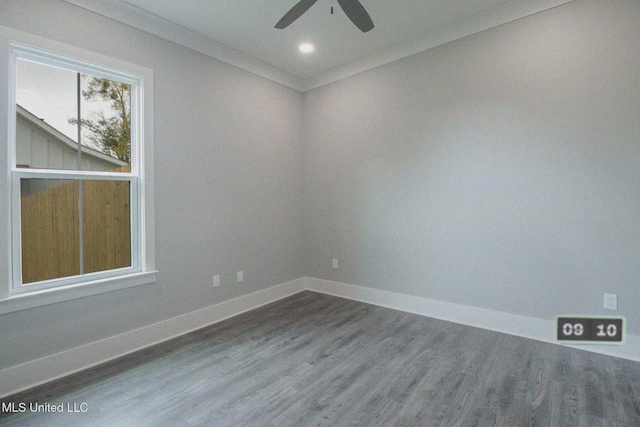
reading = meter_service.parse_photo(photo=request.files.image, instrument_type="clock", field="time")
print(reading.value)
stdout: 9:10
